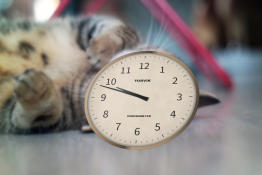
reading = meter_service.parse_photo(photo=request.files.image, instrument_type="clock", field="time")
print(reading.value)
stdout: 9:48
